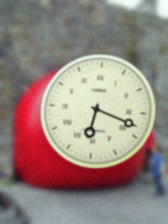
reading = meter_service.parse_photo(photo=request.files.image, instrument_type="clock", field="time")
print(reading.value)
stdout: 6:18
